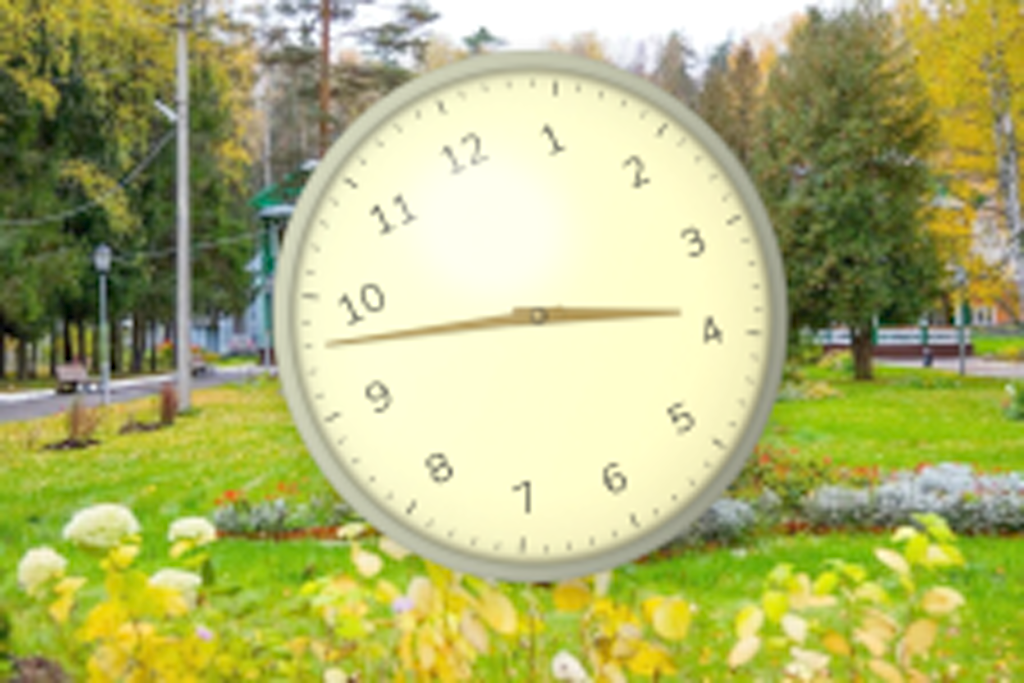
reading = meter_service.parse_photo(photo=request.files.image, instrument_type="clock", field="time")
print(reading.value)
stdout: 3:48
